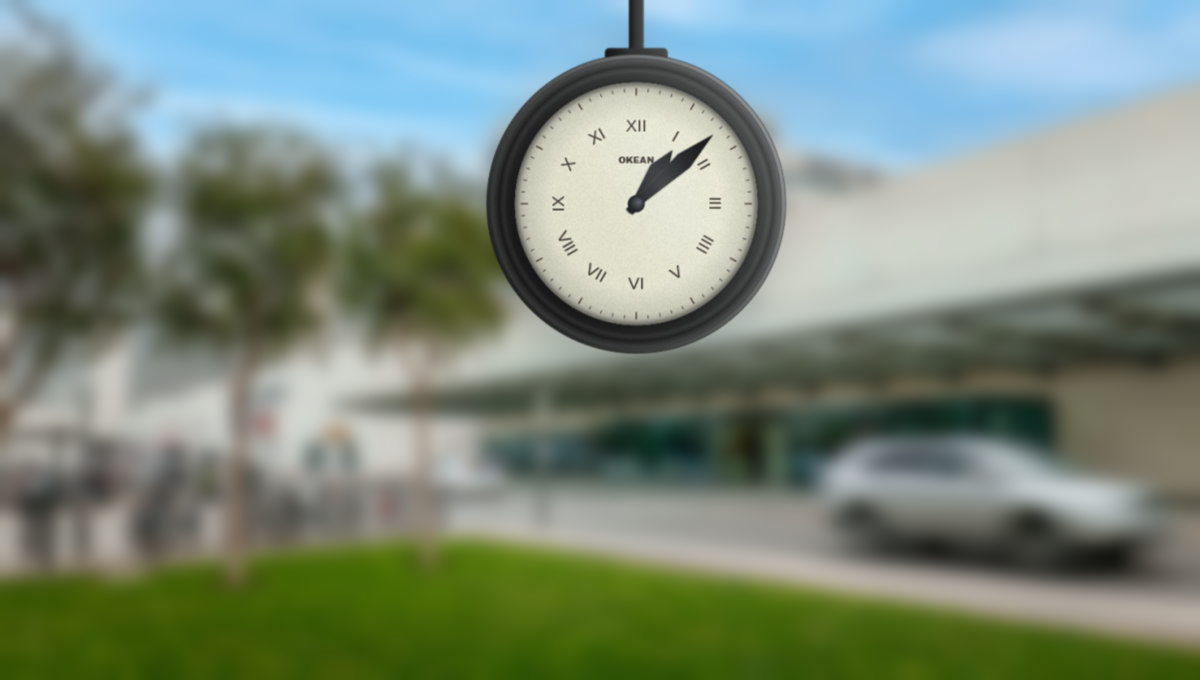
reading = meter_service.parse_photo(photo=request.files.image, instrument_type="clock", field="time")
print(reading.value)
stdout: 1:08
